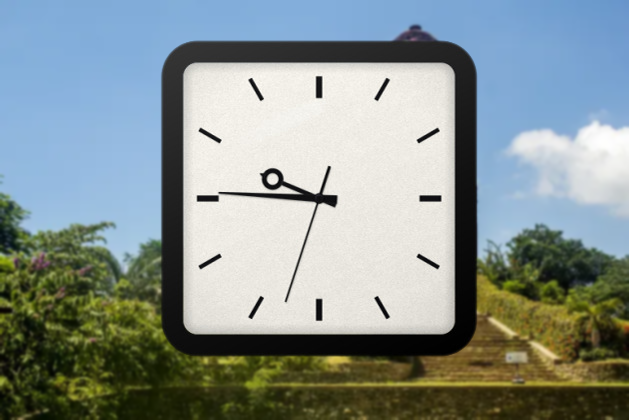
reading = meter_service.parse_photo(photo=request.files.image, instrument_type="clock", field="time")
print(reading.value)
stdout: 9:45:33
